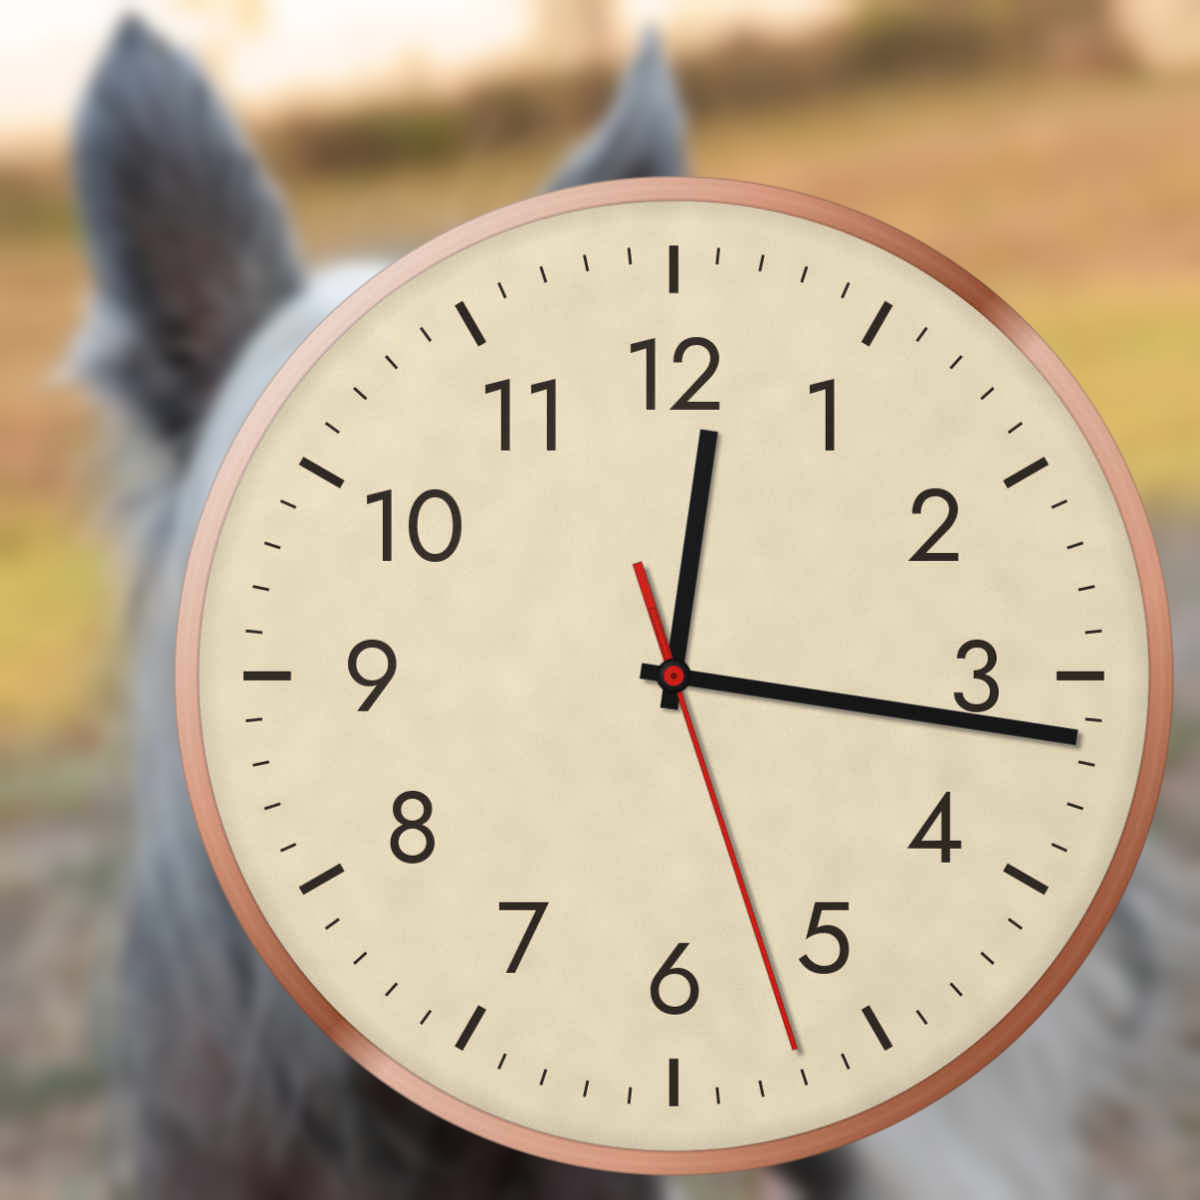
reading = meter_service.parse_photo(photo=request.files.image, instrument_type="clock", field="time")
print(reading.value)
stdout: 12:16:27
